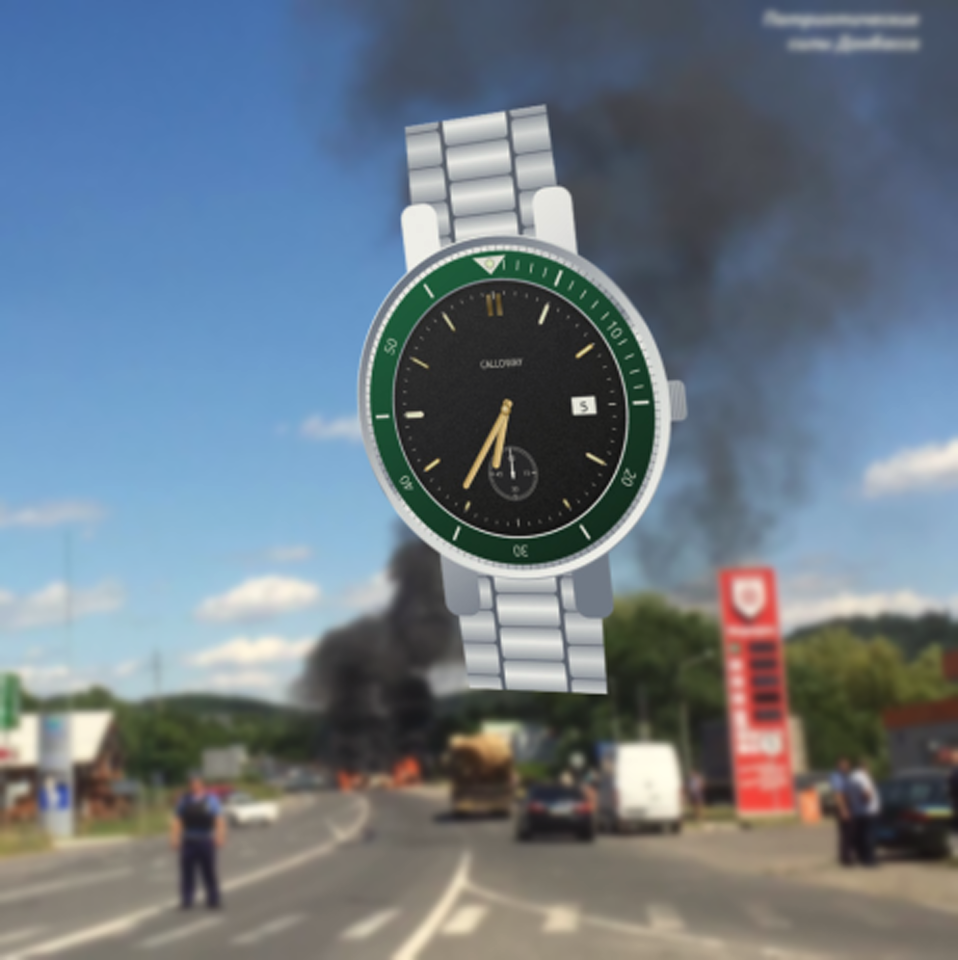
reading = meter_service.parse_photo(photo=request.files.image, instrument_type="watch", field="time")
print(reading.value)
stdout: 6:36
